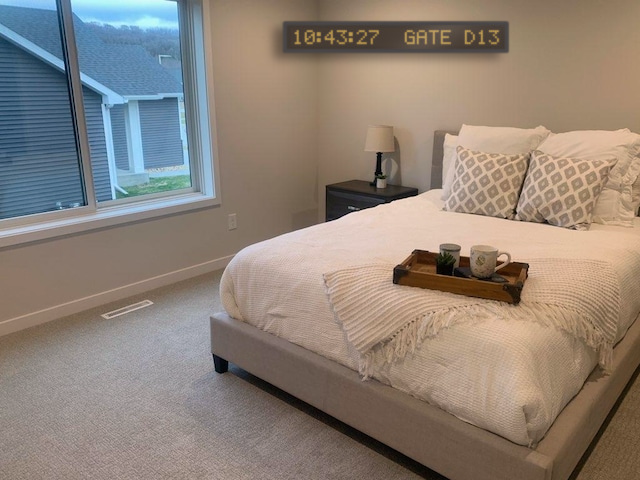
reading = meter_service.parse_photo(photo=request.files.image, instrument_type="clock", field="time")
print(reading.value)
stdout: 10:43:27
